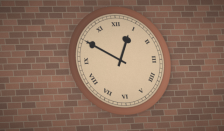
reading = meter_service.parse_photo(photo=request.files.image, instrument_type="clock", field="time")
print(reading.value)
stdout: 12:50
